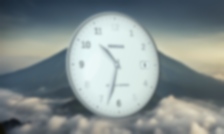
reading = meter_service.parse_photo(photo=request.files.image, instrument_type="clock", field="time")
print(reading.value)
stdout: 10:33
